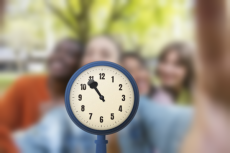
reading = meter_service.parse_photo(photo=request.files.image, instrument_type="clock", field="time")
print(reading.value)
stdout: 10:54
